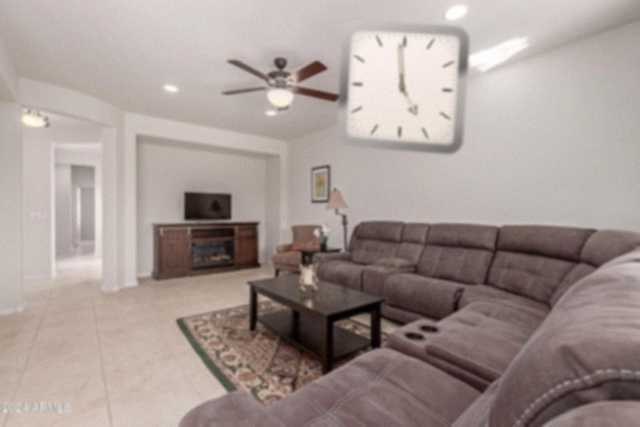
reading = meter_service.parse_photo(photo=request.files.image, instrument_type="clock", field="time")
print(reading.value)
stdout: 4:59
